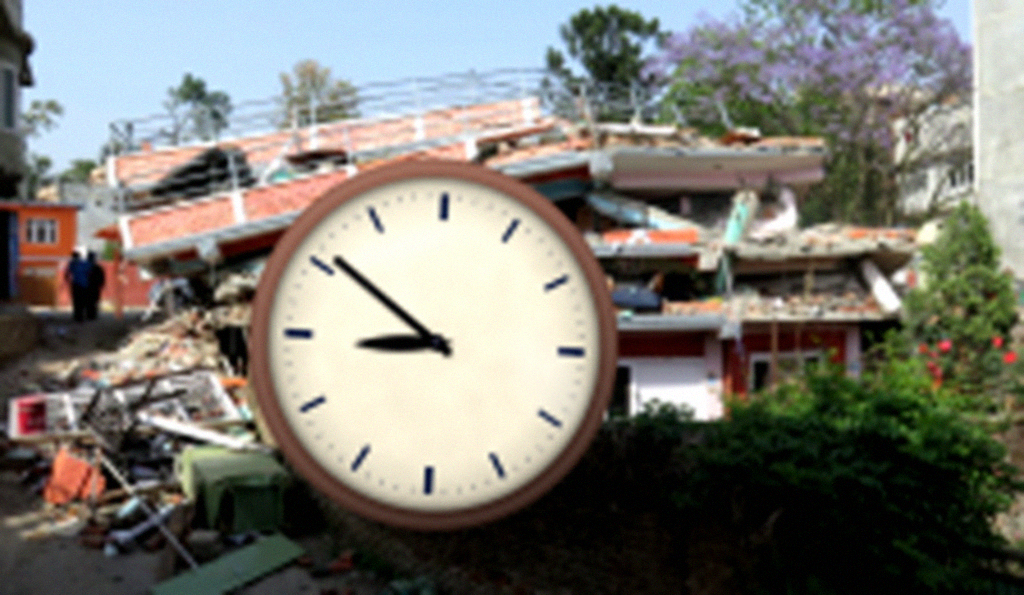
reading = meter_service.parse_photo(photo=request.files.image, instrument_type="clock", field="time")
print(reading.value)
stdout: 8:51
